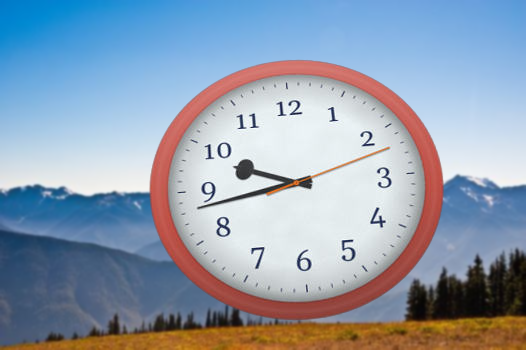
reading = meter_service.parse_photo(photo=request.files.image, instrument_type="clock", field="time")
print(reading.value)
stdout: 9:43:12
